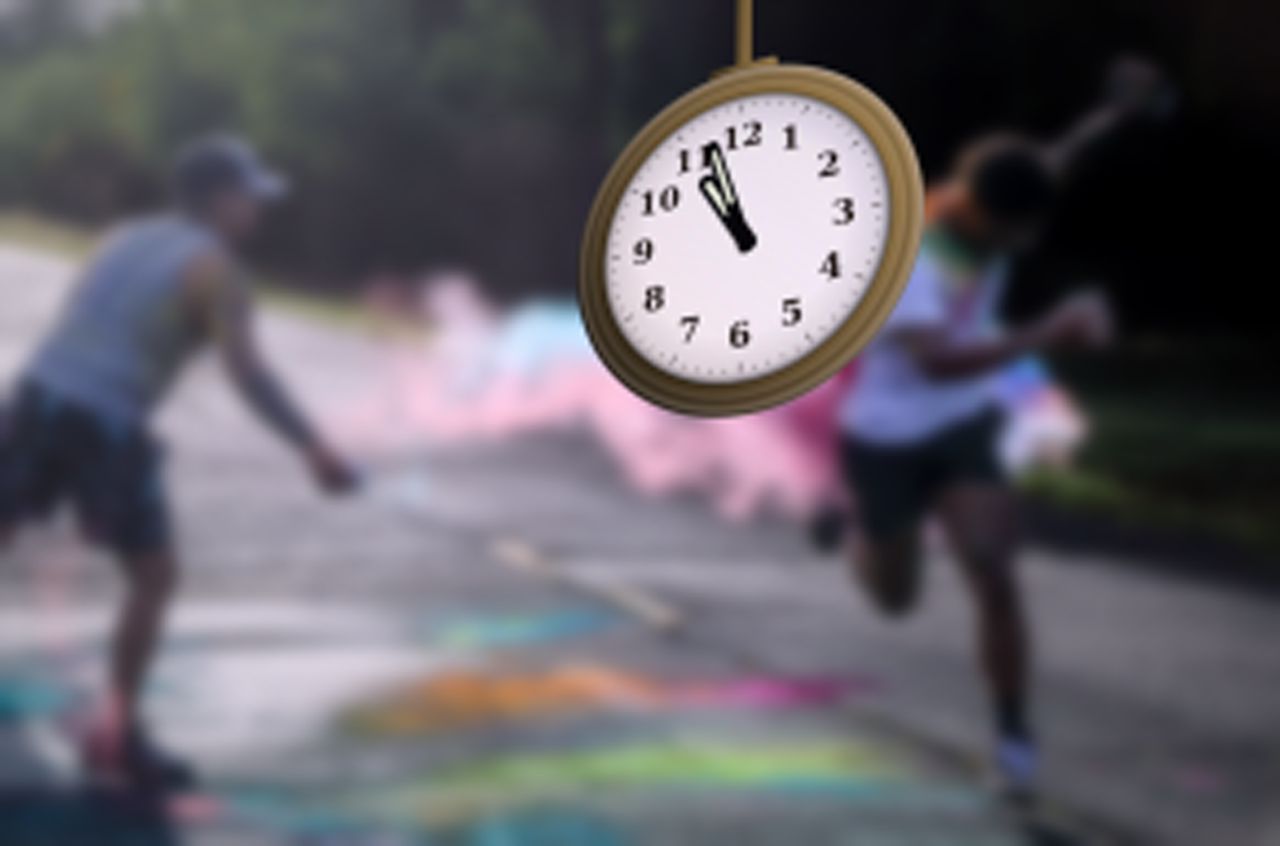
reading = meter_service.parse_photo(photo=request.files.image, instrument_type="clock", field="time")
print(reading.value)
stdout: 10:57
